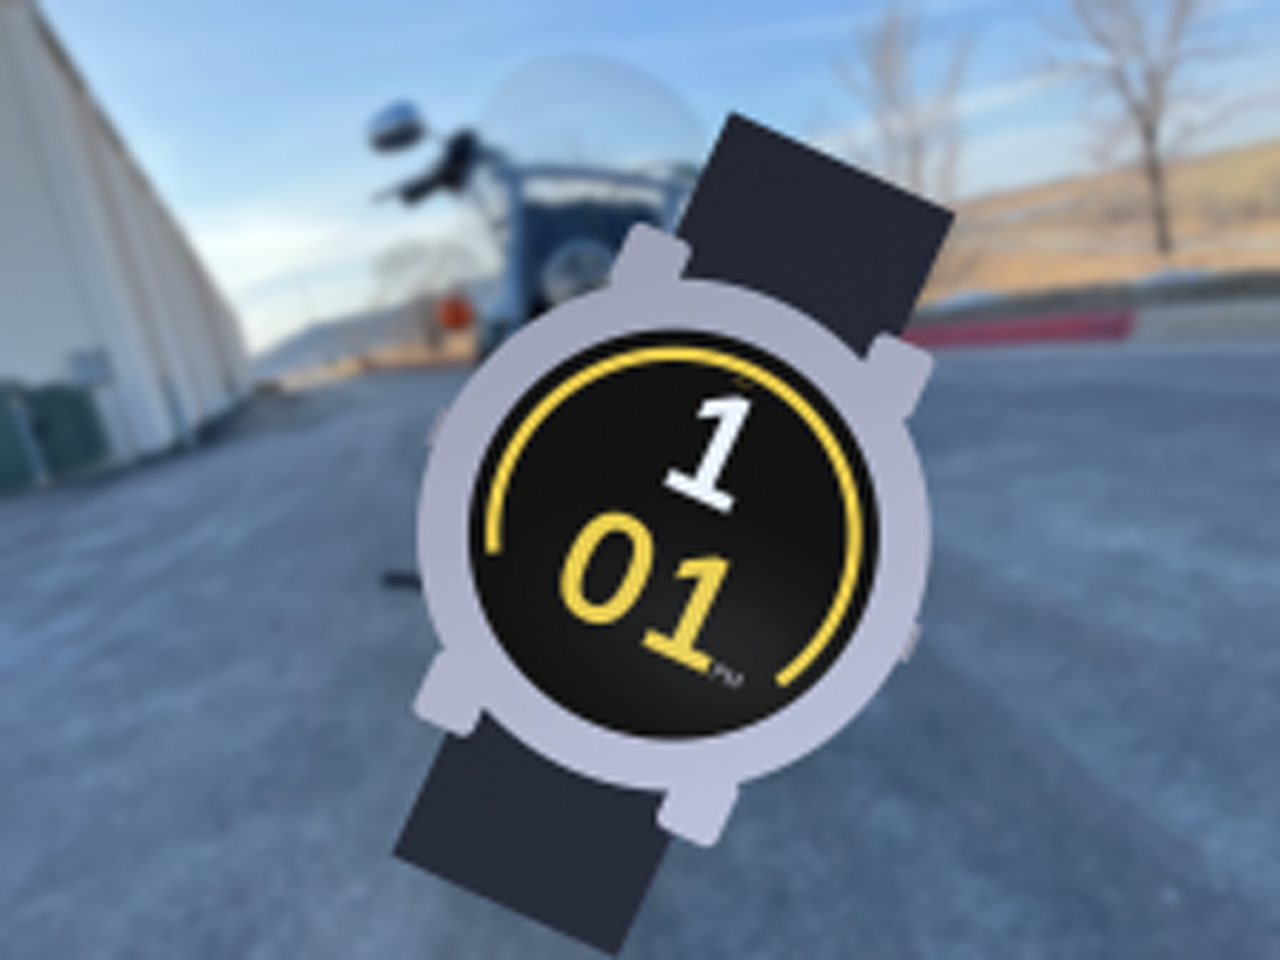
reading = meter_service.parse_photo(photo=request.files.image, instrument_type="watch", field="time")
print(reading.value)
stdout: 1:01
